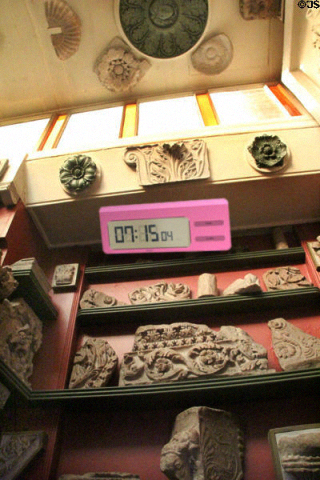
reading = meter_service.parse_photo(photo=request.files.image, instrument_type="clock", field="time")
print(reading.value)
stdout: 7:15:04
